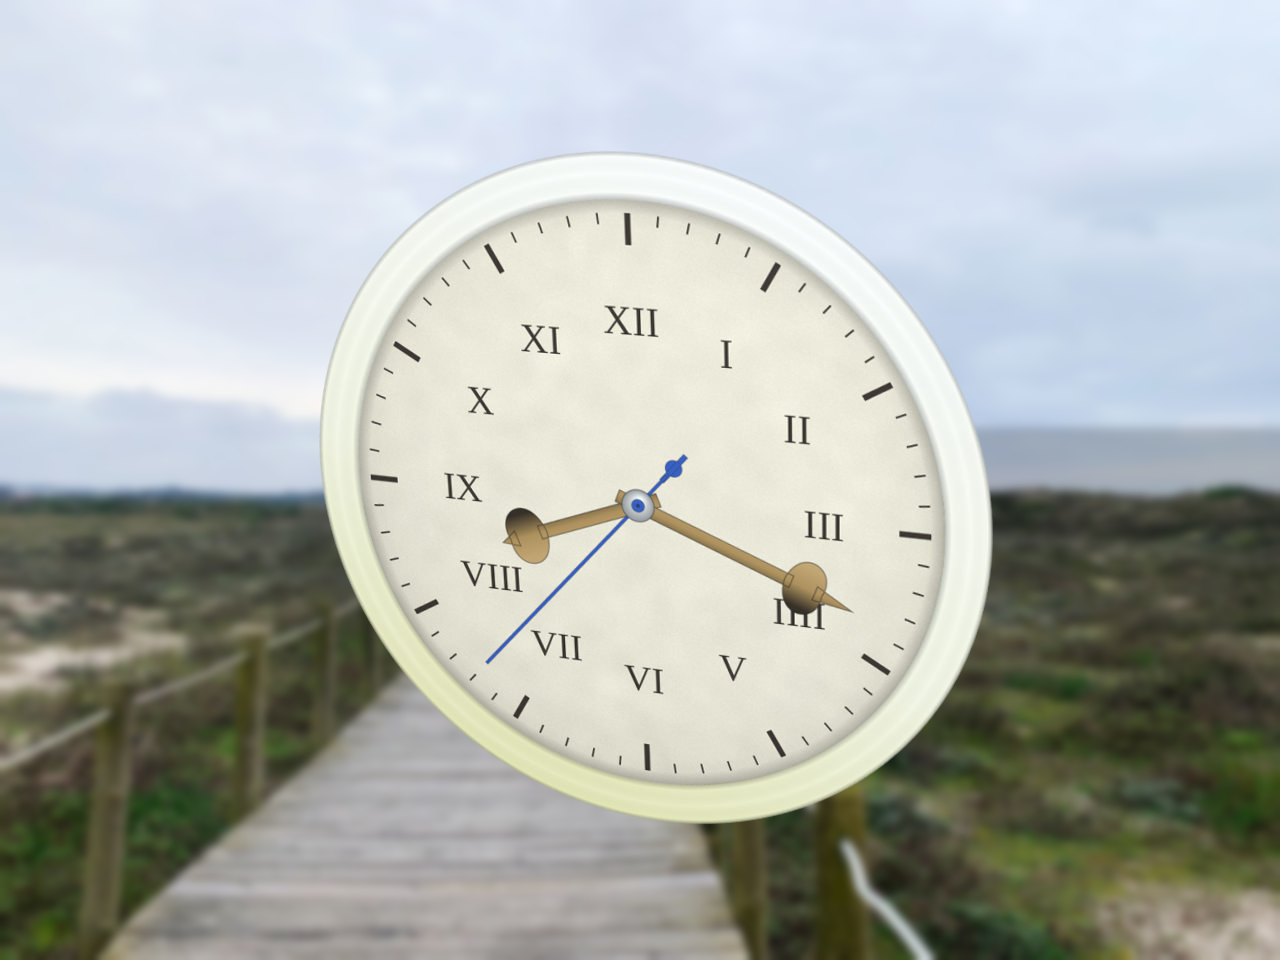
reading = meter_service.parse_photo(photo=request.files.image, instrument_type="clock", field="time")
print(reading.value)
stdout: 8:18:37
